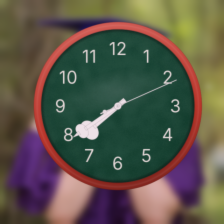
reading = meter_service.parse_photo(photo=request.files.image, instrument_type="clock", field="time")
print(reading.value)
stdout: 7:39:11
